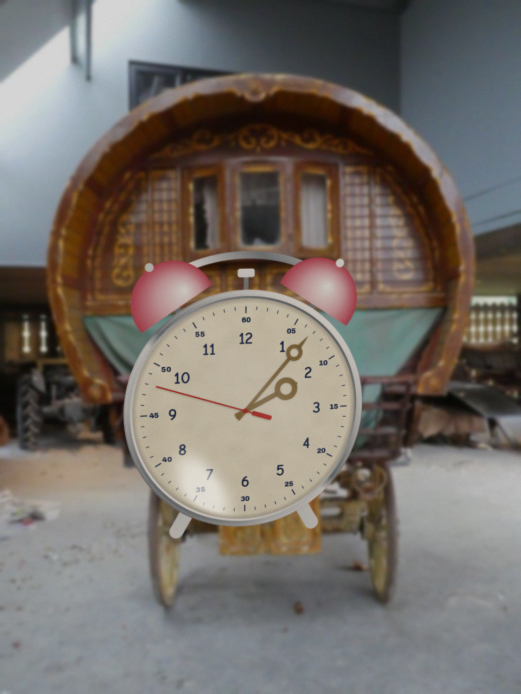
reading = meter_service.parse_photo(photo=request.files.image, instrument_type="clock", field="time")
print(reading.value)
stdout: 2:06:48
